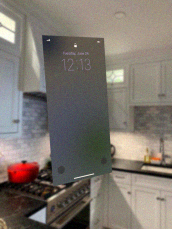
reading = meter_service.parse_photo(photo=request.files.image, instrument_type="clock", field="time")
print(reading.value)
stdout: 12:13
